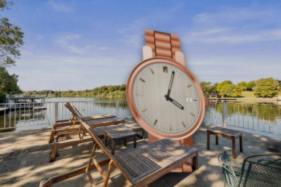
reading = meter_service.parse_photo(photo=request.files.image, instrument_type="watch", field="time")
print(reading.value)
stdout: 4:03
